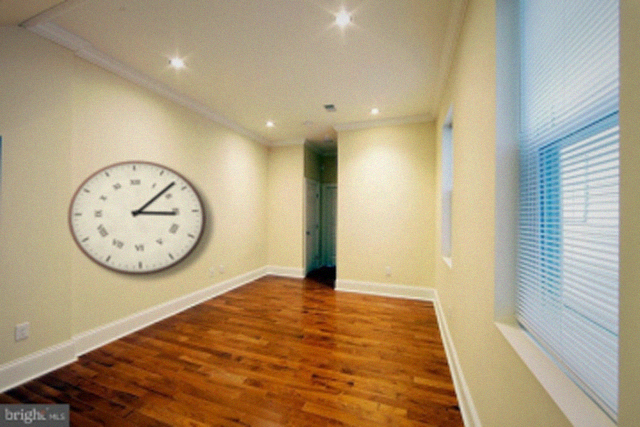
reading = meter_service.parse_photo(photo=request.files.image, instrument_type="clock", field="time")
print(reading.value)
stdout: 3:08
